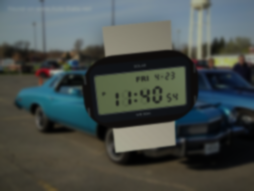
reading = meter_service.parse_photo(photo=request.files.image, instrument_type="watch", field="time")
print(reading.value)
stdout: 11:40
